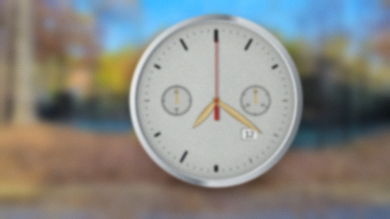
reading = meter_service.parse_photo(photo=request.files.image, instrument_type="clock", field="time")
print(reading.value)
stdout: 7:21
